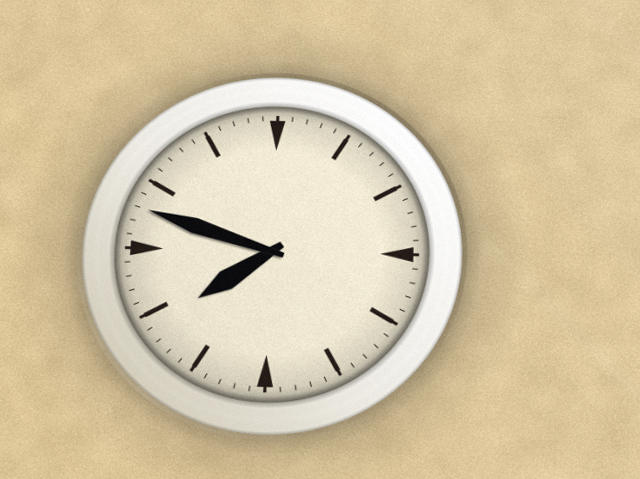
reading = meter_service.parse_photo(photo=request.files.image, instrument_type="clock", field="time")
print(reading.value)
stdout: 7:48
